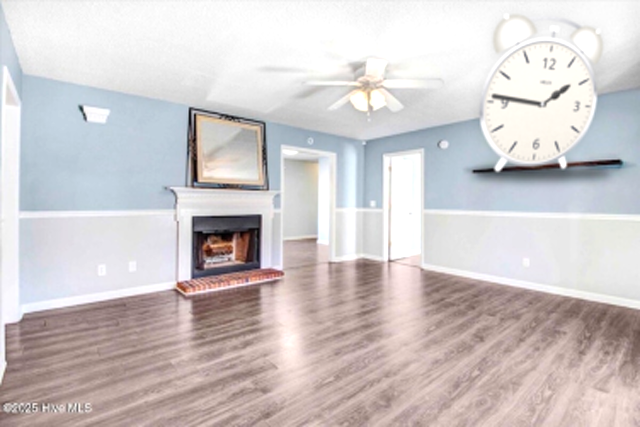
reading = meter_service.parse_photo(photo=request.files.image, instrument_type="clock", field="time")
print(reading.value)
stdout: 1:46
